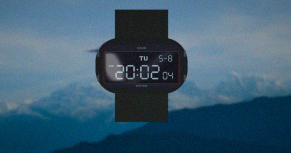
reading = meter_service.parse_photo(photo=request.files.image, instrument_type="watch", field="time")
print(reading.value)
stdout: 20:02:04
